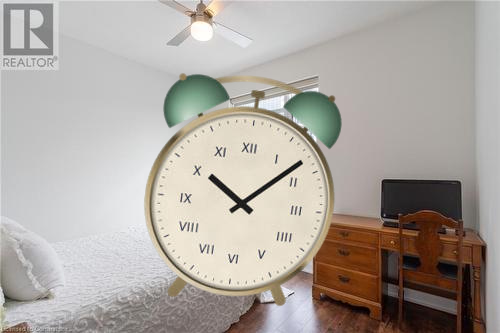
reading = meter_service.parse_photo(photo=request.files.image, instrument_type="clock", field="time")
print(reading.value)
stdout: 10:08
